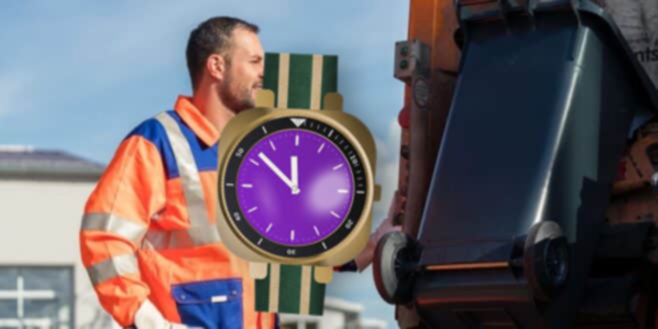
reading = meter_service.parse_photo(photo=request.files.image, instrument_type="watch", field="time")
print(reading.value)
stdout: 11:52
